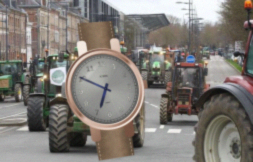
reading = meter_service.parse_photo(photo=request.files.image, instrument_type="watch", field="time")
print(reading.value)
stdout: 6:50
